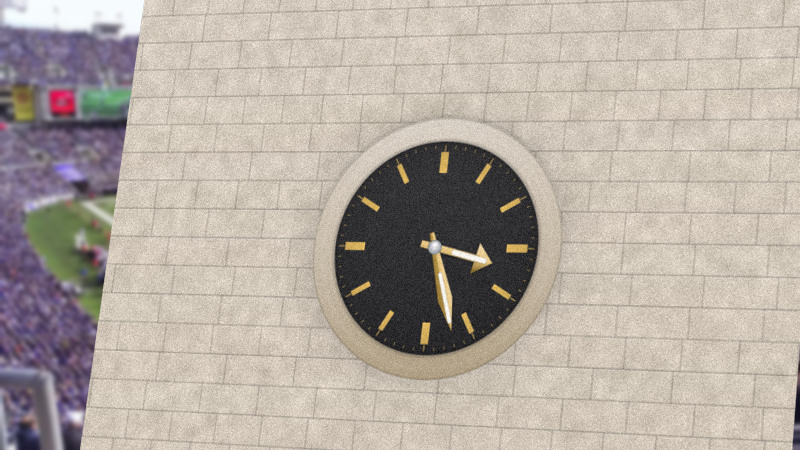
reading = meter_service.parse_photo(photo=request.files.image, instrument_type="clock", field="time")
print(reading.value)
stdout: 3:27
